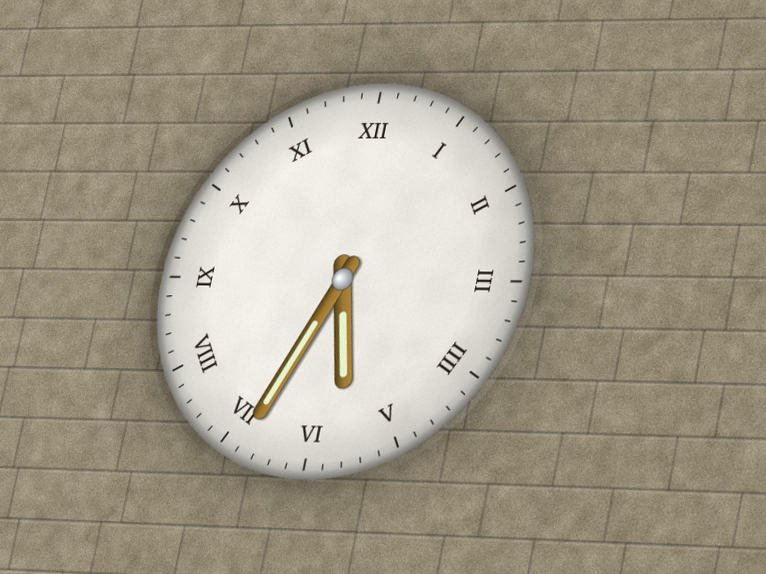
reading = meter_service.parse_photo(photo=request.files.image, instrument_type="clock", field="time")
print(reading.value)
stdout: 5:34
